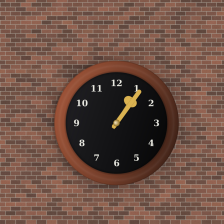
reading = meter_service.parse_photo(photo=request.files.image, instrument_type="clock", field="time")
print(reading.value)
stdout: 1:06
